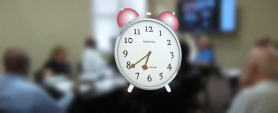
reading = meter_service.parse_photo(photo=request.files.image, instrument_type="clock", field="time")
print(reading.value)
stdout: 6:39
